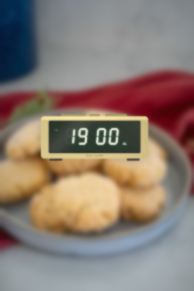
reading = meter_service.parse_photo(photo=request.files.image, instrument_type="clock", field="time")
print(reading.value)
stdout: 19:00
